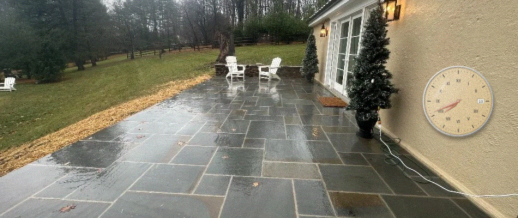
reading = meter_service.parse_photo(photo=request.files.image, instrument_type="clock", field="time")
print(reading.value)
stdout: 7:41
